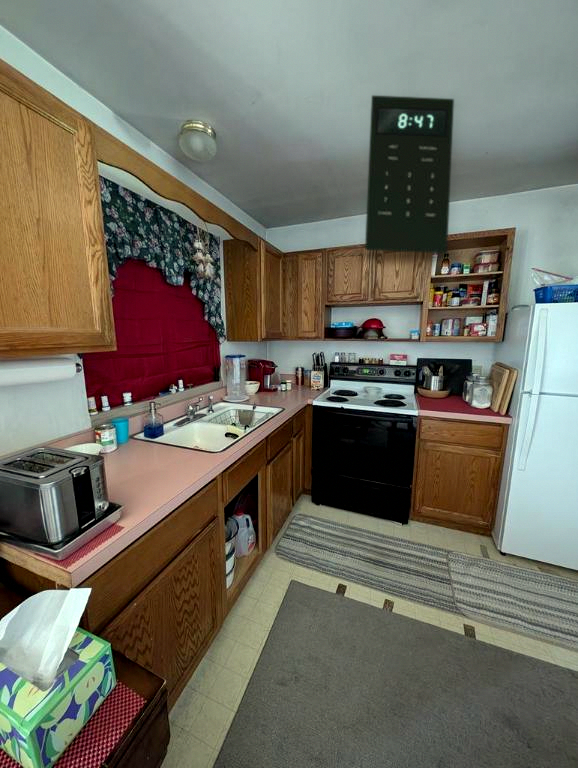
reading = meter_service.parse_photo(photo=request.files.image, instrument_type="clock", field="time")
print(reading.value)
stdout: 8:47
